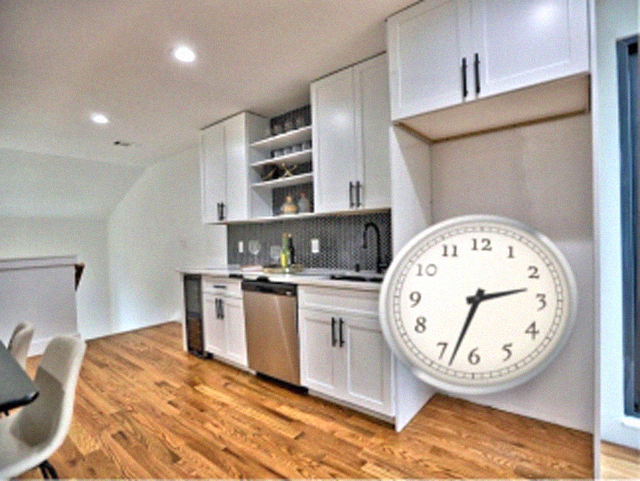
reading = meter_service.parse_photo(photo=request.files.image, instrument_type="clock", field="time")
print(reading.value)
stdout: 2:33
